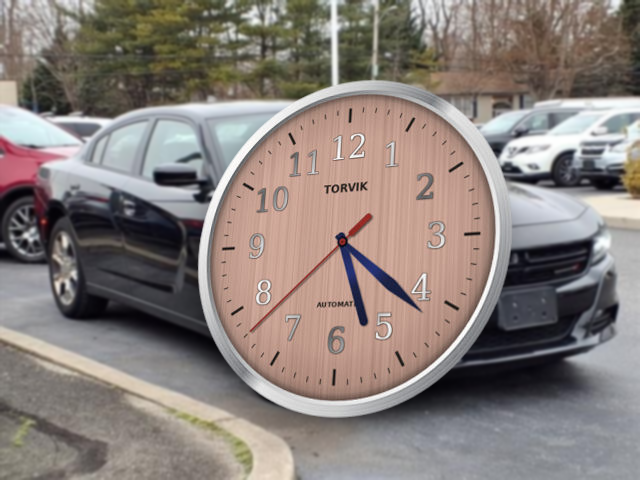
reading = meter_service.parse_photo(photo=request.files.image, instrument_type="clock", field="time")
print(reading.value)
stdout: 5:21:38
